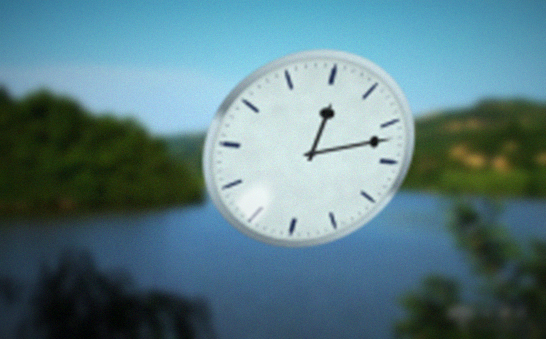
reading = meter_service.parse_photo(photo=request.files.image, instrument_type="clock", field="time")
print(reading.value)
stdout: 12:12
